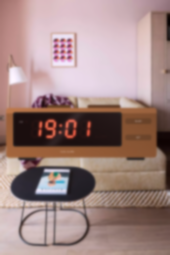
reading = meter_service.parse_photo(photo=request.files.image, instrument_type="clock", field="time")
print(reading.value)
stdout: 19:01
